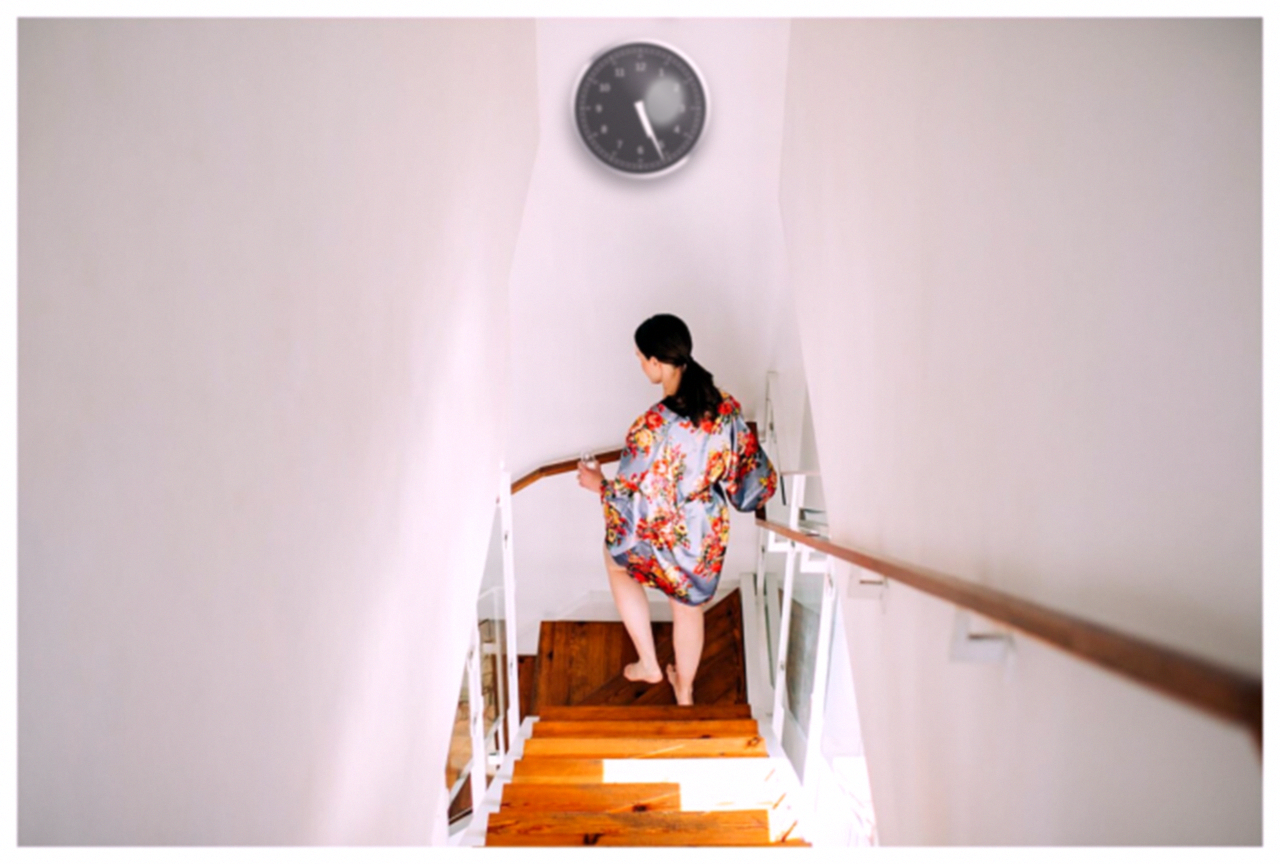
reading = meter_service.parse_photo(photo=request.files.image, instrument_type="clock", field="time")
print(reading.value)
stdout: 5:26
